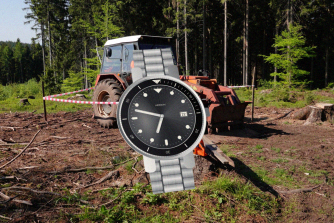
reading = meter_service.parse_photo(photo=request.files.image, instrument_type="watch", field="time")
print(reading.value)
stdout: 6:48
